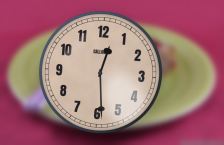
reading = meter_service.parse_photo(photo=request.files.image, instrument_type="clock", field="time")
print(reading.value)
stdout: 12:29
